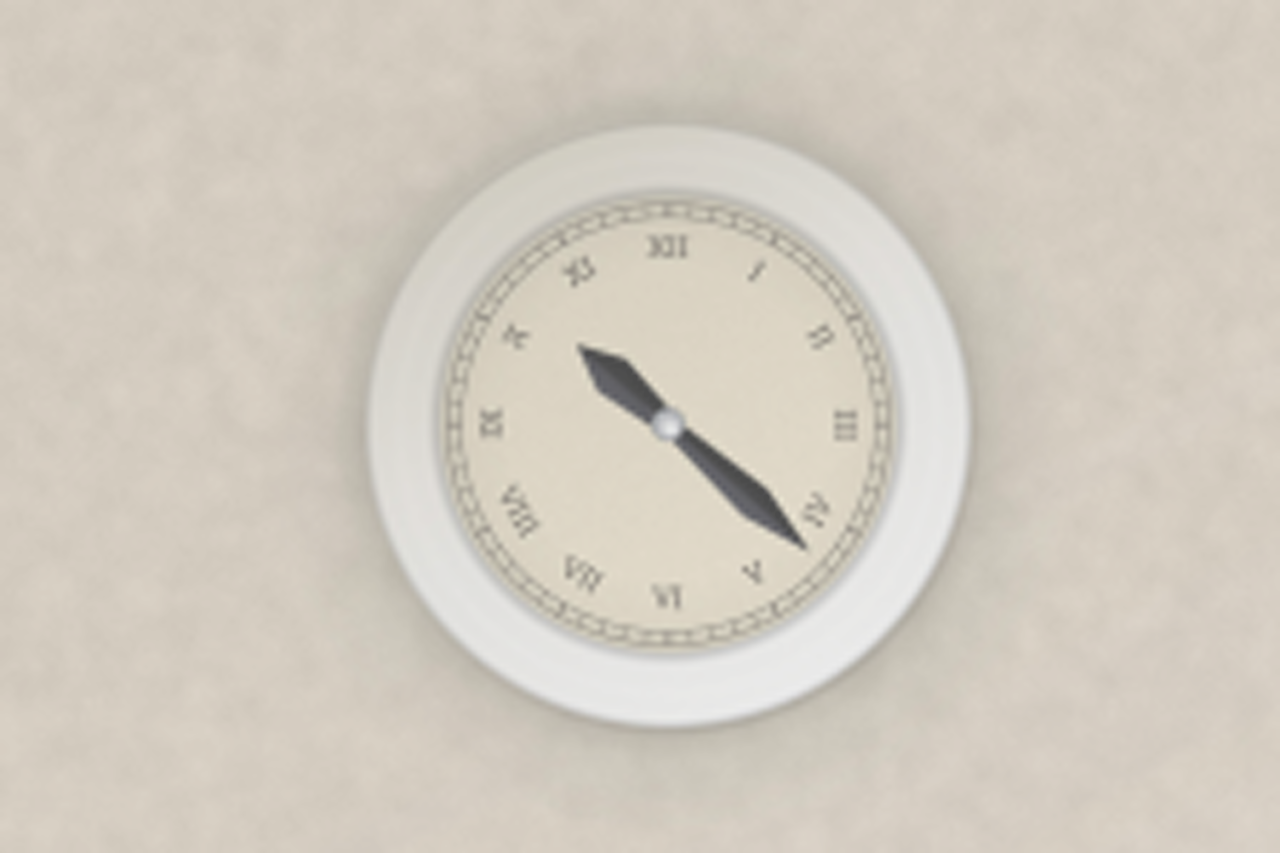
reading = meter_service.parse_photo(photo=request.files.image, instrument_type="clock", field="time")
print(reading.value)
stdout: 10:22
